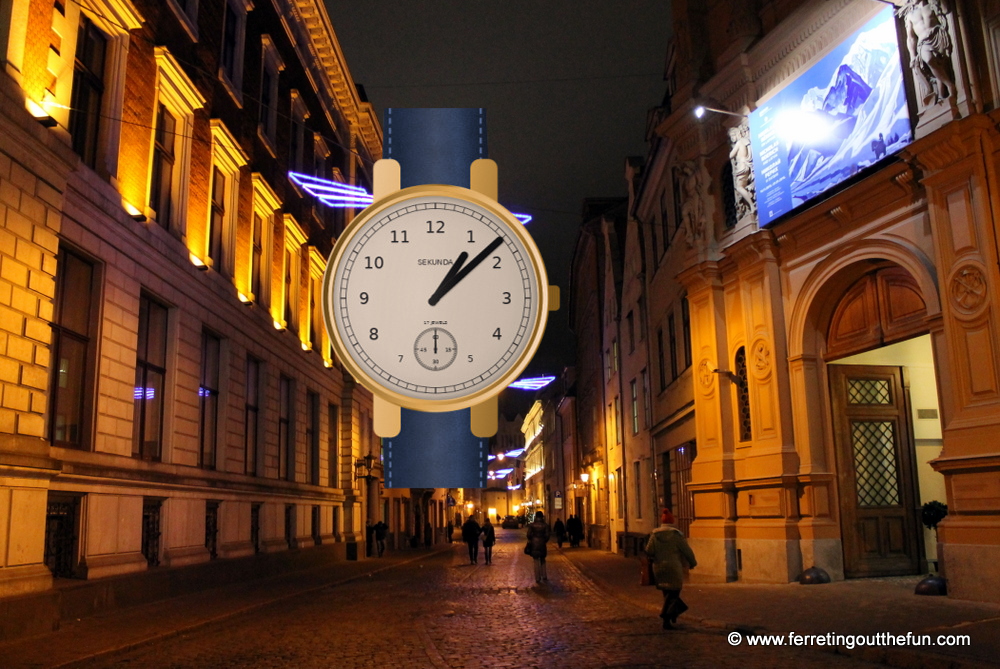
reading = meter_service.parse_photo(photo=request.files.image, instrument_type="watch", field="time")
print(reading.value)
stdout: 1:08
